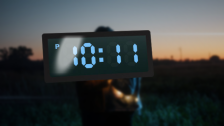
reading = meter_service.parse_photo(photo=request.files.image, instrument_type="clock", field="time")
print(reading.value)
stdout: 10:11
